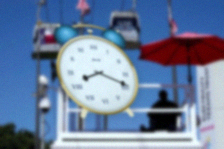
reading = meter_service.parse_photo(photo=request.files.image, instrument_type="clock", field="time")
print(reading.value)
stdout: 8:19
